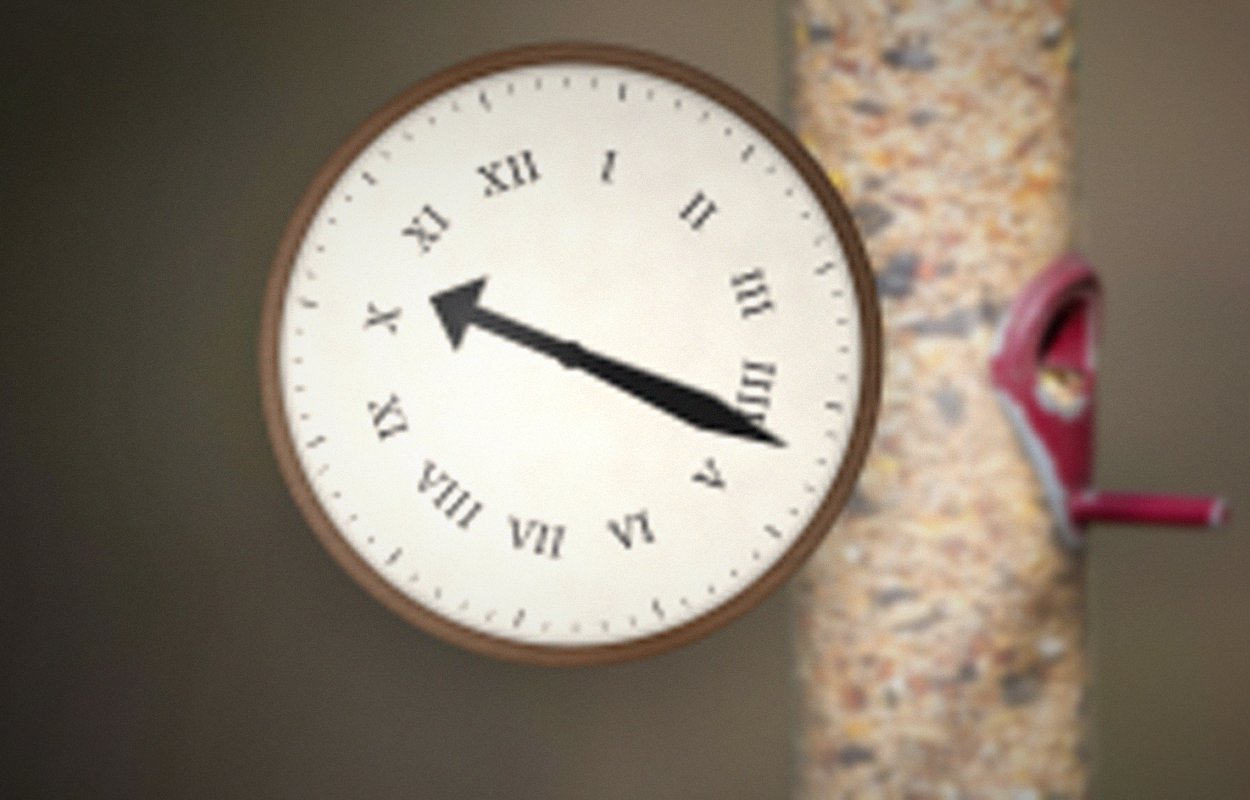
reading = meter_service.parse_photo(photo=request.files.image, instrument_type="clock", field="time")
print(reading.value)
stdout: 10:22
